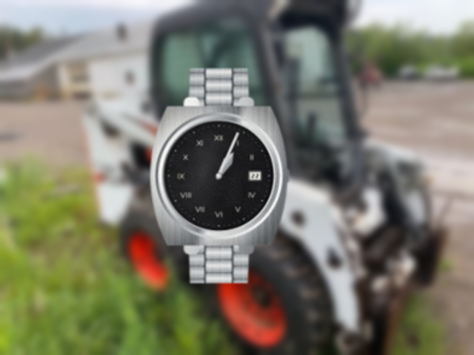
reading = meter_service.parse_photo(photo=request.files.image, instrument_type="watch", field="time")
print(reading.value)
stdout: 1:04
